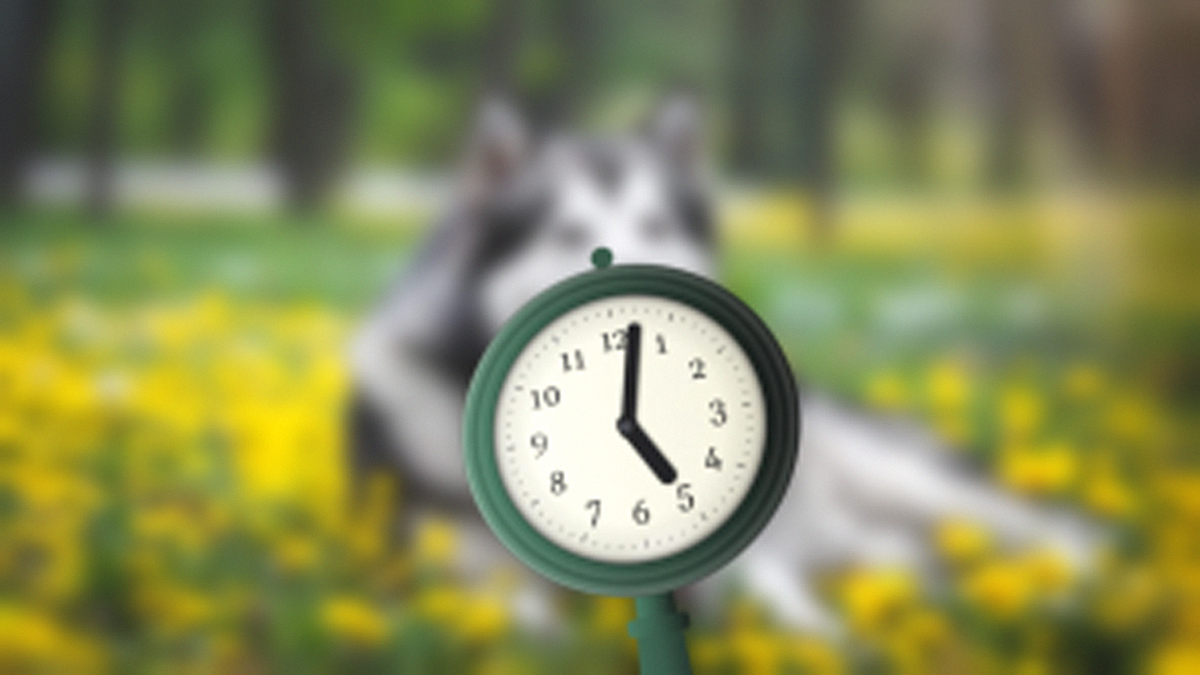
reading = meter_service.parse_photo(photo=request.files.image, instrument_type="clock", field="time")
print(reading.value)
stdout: 5:02
